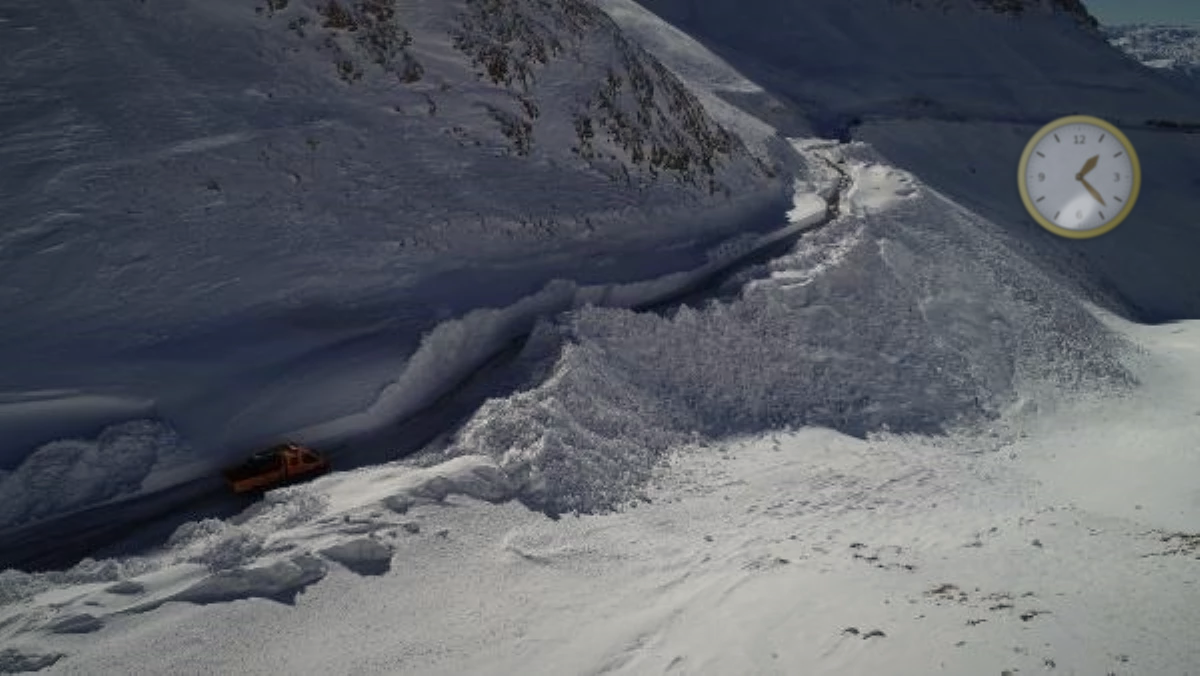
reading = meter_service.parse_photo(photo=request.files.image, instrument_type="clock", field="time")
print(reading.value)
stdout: 1:23
